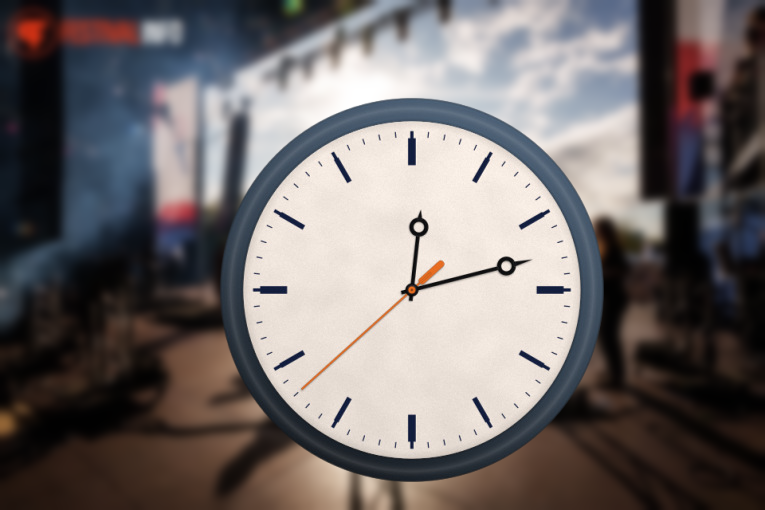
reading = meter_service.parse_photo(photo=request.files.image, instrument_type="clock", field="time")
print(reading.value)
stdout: 12:12:38
